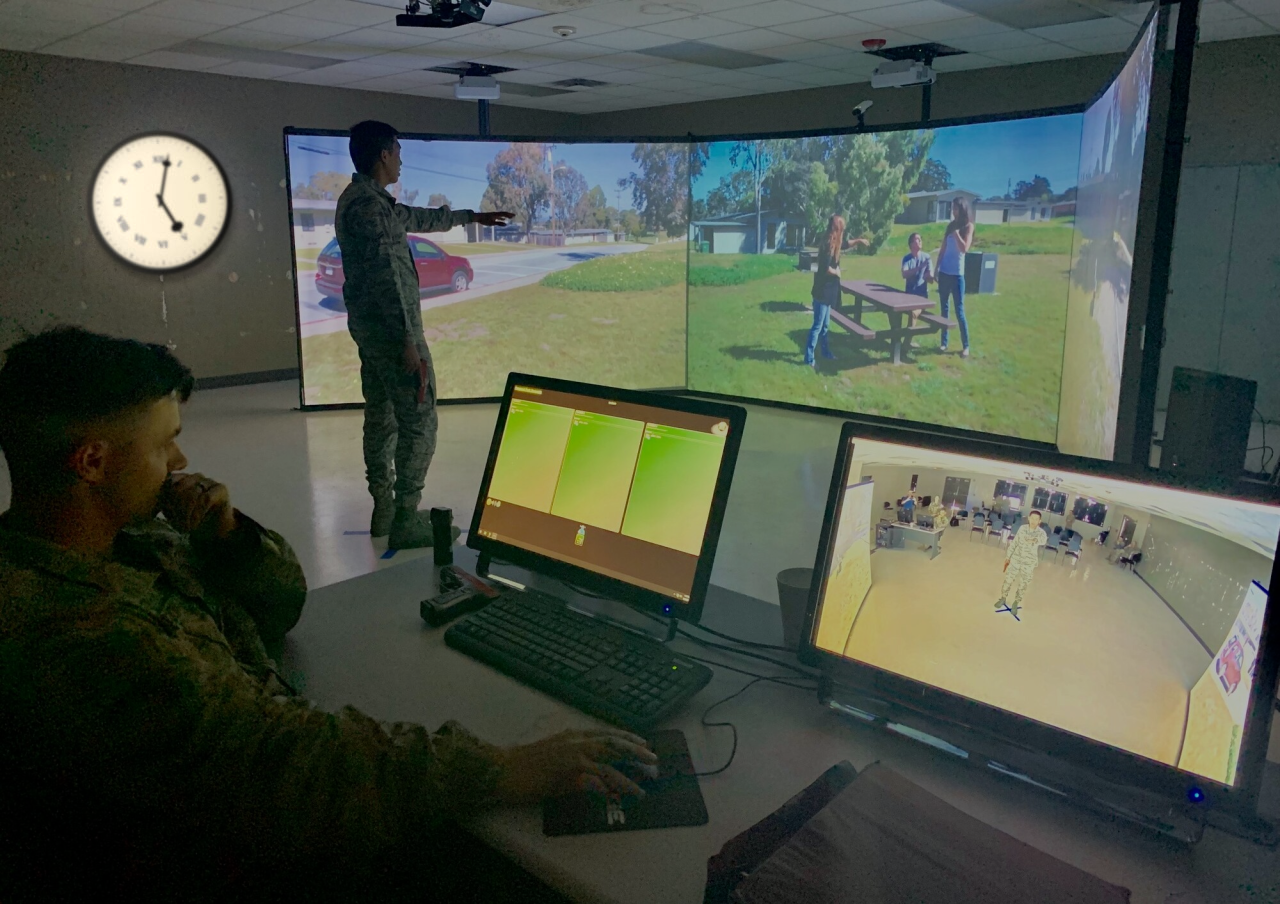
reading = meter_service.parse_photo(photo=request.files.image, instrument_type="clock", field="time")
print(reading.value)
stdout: 5:02
